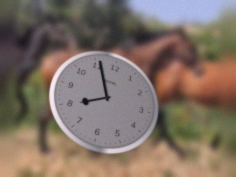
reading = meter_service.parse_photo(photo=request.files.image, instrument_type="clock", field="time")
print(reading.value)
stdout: 7:56
